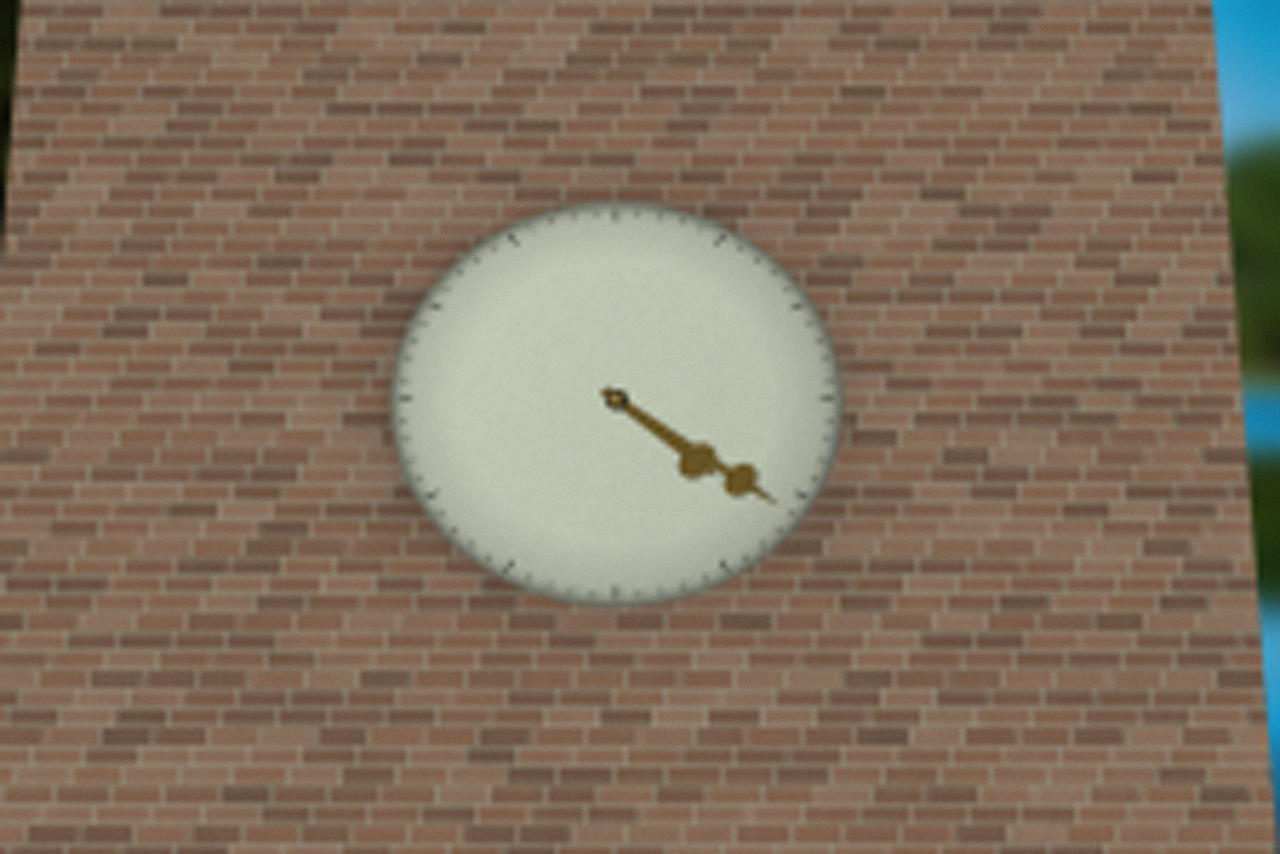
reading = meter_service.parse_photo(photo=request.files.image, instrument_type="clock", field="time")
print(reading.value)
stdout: 4:21
